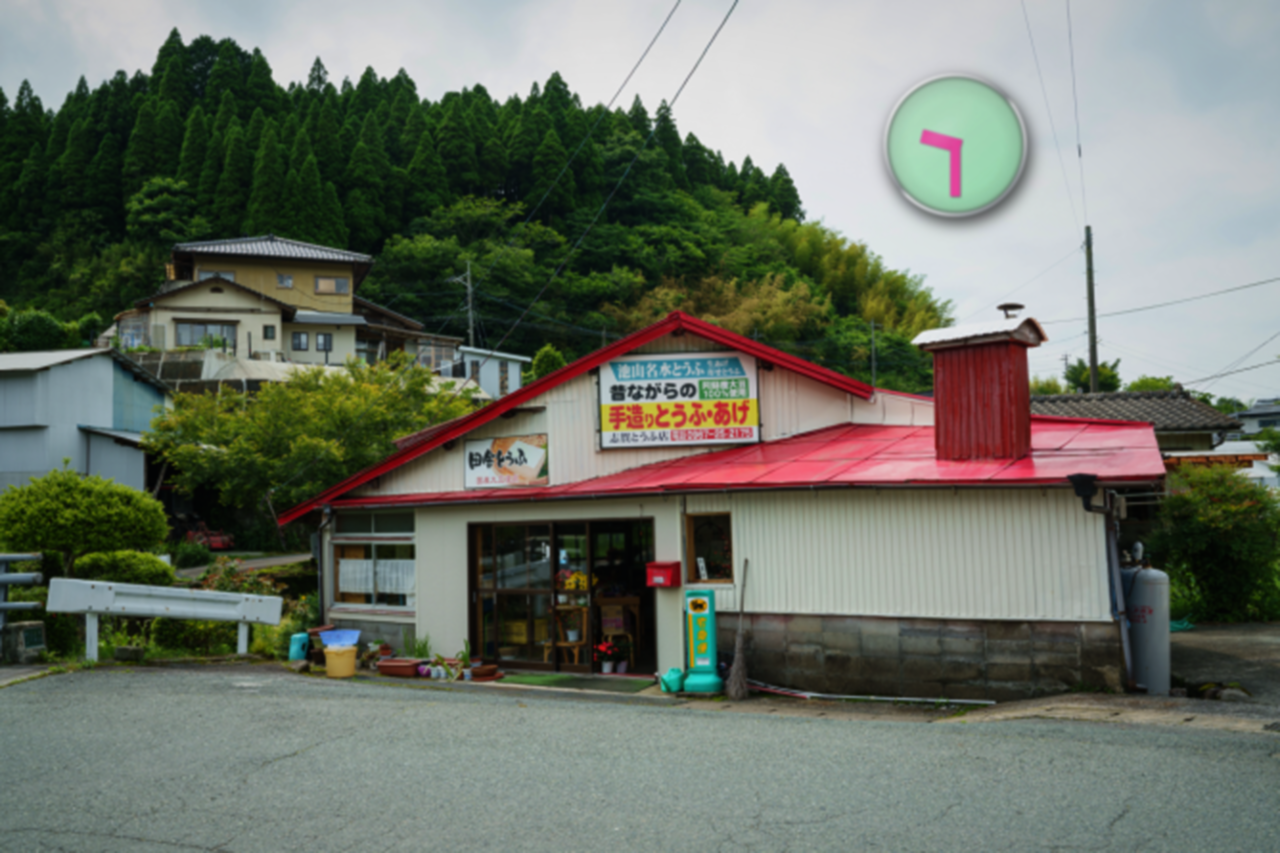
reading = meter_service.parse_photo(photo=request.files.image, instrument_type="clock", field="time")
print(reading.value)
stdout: 9:30
